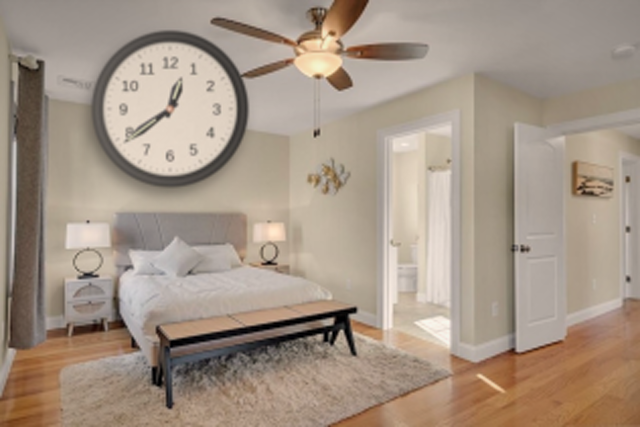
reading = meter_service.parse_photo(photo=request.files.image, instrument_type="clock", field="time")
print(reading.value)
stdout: 12:39
